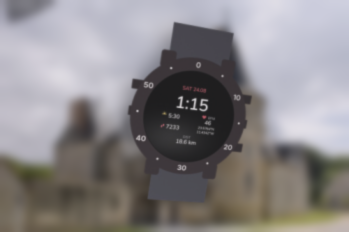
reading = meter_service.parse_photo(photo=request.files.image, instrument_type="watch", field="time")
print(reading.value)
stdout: 1:15
